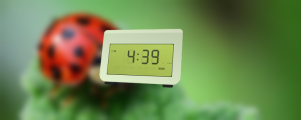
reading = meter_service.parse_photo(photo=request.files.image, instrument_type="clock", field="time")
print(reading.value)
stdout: 4:39
